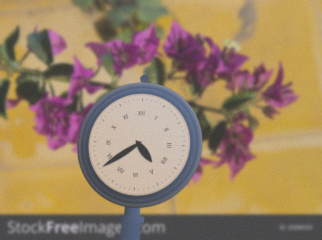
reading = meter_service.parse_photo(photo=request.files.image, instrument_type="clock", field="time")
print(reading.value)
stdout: 4:39
